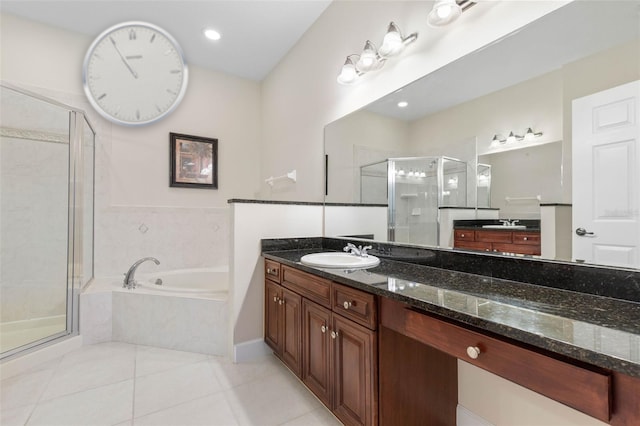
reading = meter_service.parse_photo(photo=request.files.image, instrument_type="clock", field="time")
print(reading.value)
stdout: 10:55
